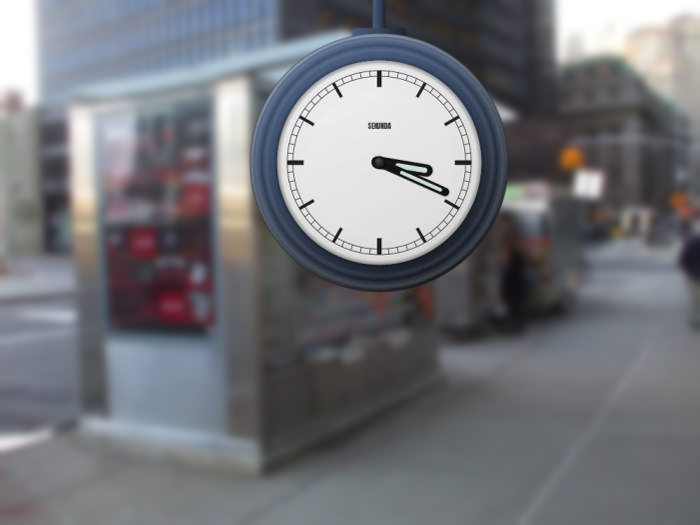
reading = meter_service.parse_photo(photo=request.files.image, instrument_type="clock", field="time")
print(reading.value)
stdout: 3:19
